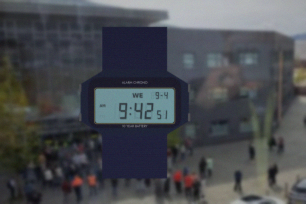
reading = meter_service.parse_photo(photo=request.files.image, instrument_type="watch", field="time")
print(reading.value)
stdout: 9:42:51
